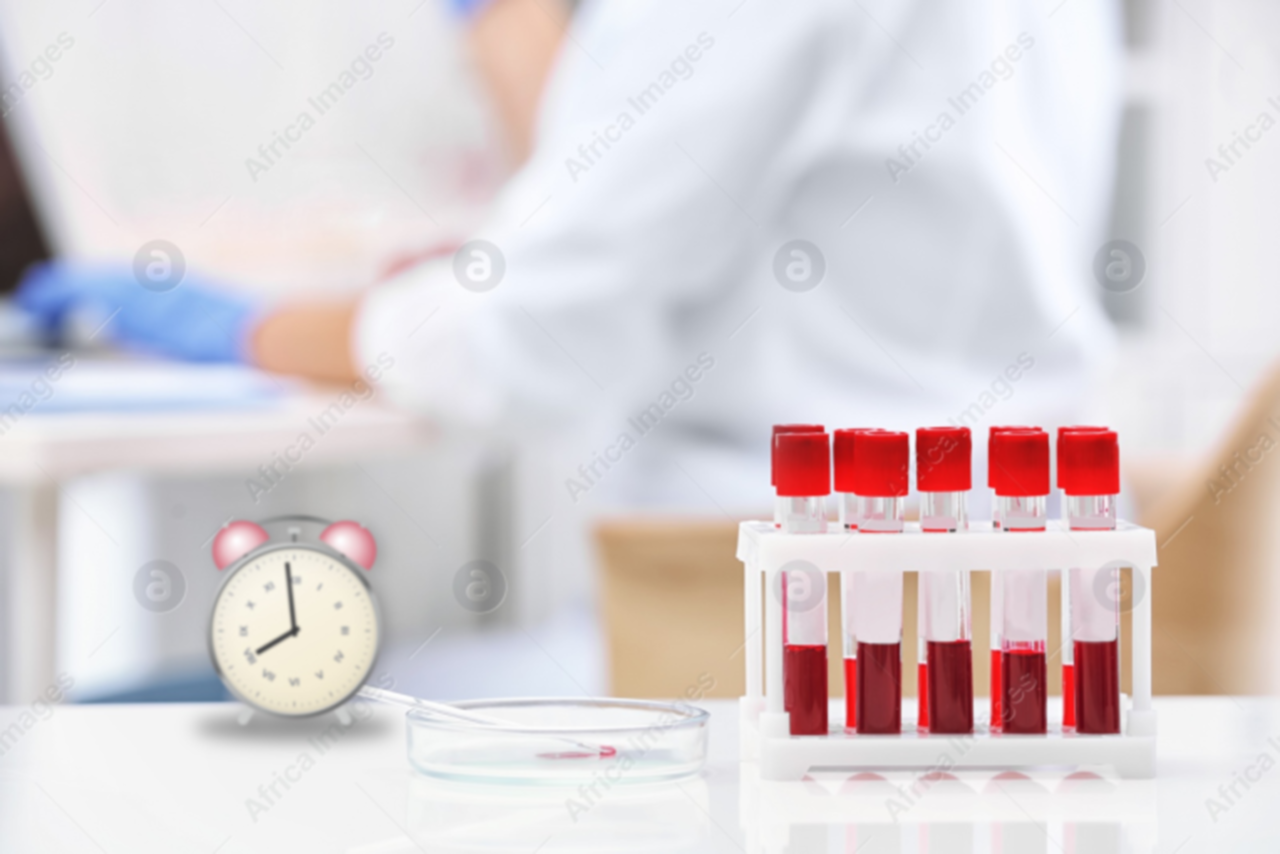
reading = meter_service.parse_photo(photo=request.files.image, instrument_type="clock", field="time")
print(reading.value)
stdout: 7:59
